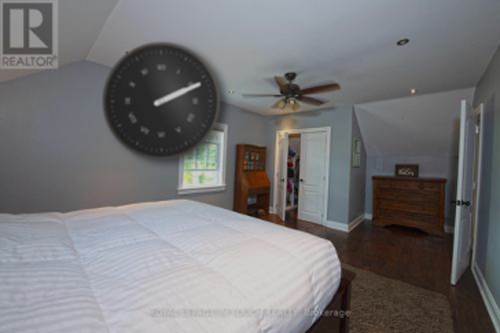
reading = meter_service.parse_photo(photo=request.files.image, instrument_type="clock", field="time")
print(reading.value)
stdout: 2:11
